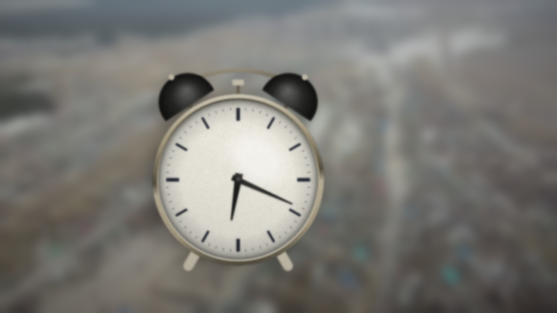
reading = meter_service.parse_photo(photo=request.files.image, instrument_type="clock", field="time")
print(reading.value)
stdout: 6:19
